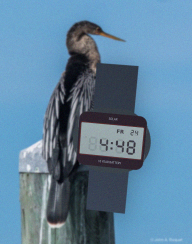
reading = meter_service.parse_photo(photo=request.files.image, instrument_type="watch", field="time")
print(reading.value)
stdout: 4:48
